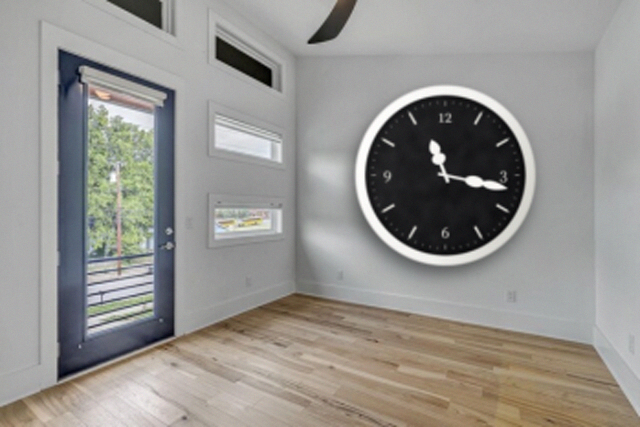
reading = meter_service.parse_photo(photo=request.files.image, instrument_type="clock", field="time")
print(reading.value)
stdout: 11:17
